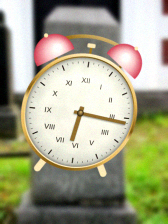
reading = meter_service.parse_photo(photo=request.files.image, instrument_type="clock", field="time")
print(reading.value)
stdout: 6:16
